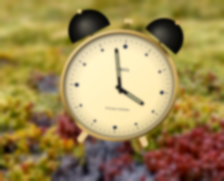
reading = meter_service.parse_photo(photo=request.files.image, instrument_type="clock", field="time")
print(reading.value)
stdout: 3:58
